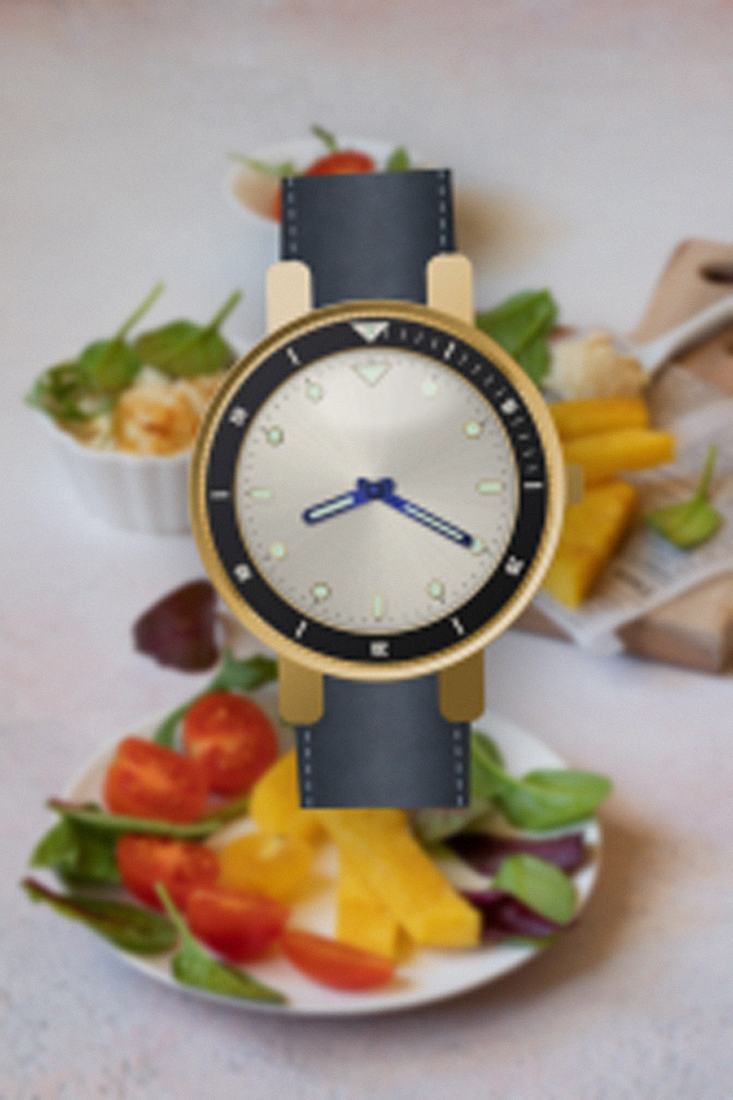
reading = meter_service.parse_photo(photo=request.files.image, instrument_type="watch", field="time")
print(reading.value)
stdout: 8:20
